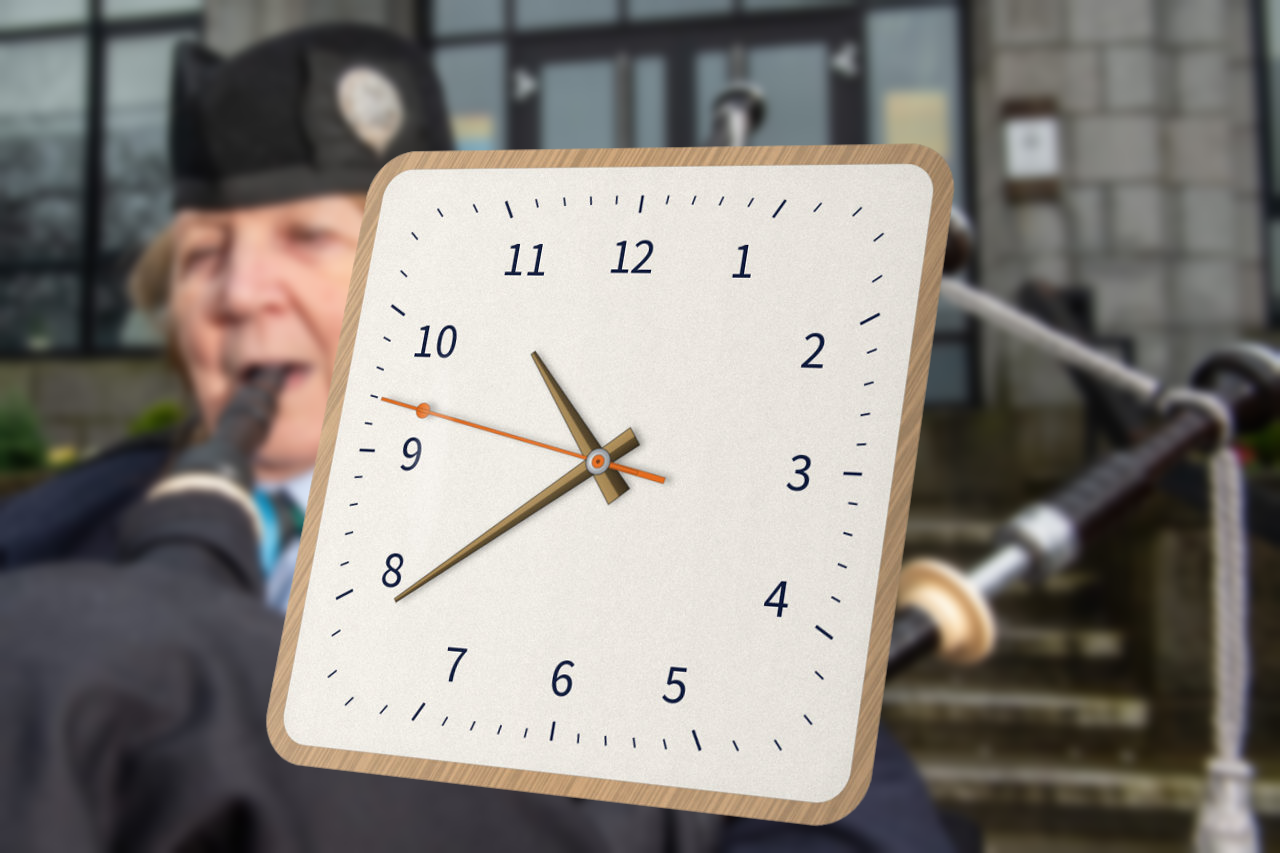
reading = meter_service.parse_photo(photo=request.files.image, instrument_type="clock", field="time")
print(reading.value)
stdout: 10:38:47
